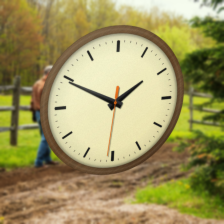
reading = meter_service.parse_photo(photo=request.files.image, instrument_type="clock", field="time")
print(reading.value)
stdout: 1:49:31
